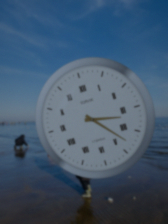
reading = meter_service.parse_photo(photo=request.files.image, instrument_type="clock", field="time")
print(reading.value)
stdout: 3:23
